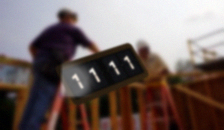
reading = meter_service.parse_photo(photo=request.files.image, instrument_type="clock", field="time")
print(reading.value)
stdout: 11:11
